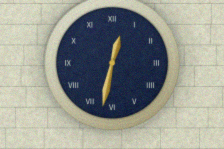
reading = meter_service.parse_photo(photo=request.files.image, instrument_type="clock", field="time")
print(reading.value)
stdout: 12:32
